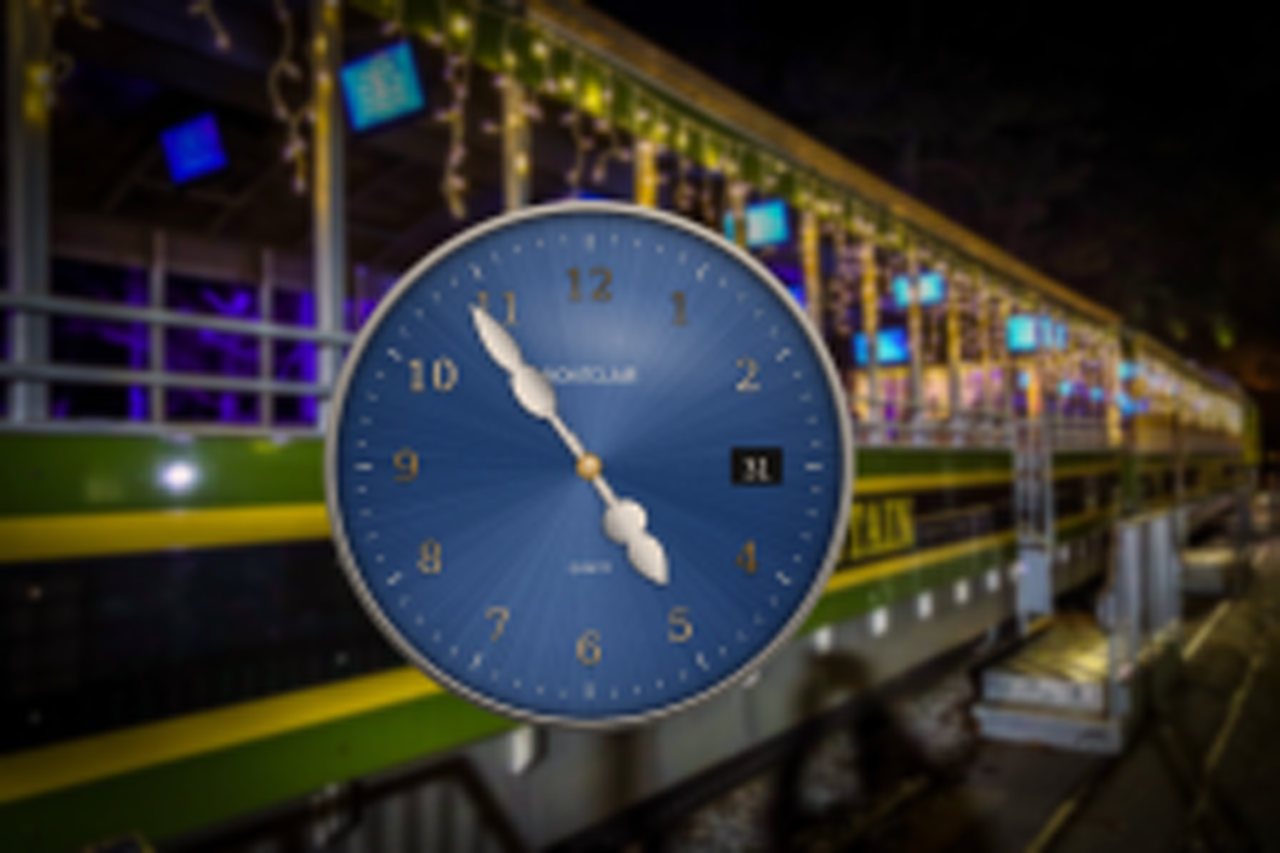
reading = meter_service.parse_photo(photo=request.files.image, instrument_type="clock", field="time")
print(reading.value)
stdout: 4:54
